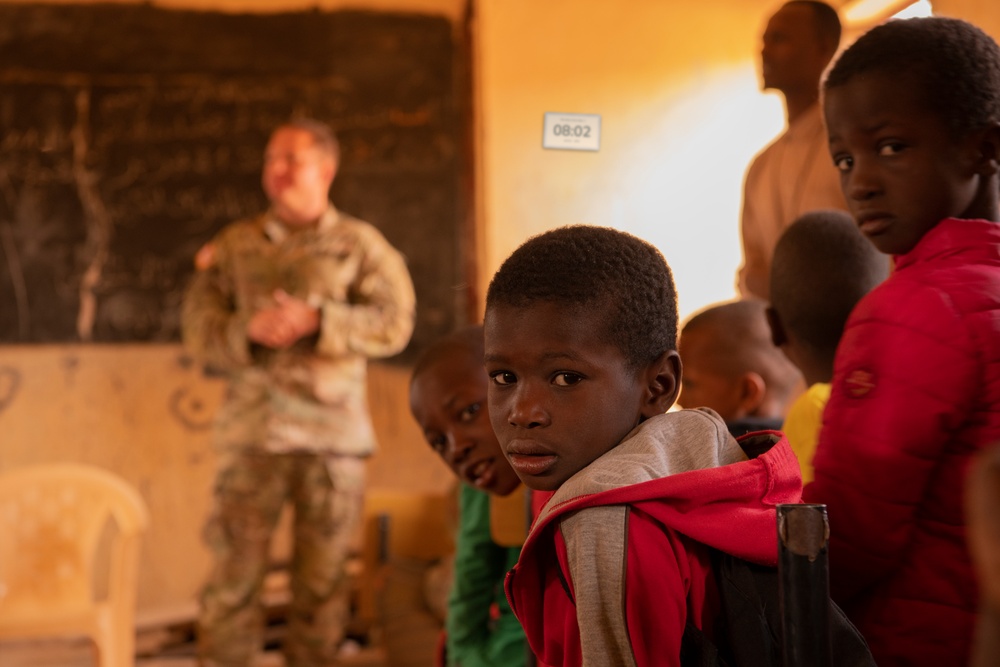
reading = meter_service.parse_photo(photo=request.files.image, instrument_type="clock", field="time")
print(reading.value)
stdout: 8:02
